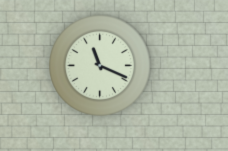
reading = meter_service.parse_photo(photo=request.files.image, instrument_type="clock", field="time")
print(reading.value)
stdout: 11:19
